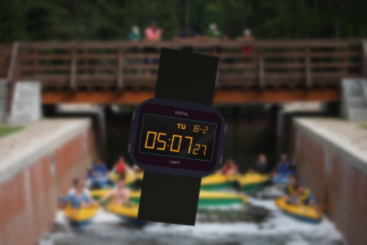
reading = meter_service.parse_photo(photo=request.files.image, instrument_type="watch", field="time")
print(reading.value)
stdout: 5:07:27
